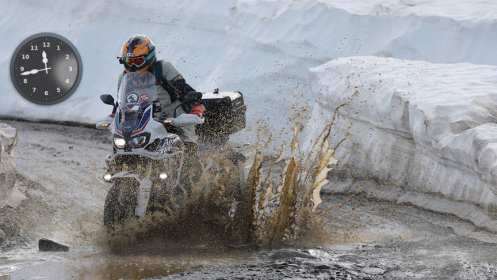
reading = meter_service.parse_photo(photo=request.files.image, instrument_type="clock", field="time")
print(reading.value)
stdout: 11:43
